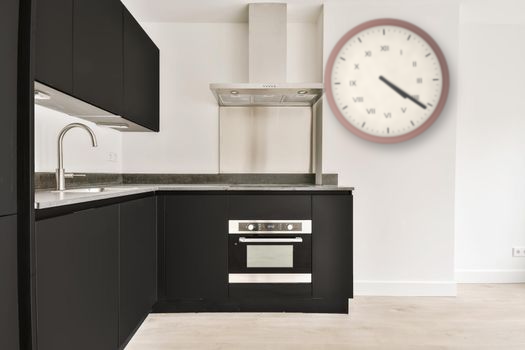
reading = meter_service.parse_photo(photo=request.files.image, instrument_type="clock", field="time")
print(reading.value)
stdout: 4:21
